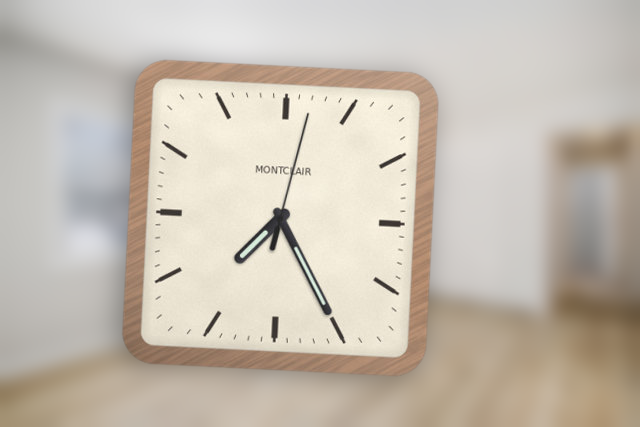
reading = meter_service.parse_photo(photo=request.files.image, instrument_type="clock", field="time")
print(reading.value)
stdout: 7:25:02
